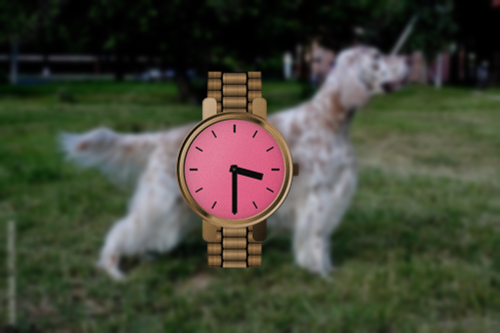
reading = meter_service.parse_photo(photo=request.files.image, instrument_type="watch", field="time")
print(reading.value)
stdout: 3:30
